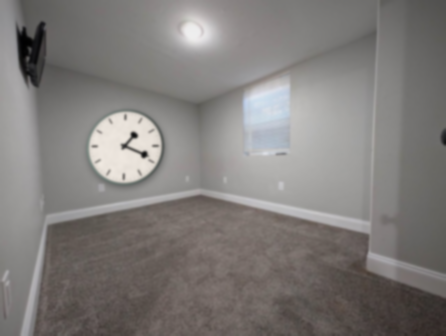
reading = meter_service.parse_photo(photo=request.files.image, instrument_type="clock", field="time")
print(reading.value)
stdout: 1:19
